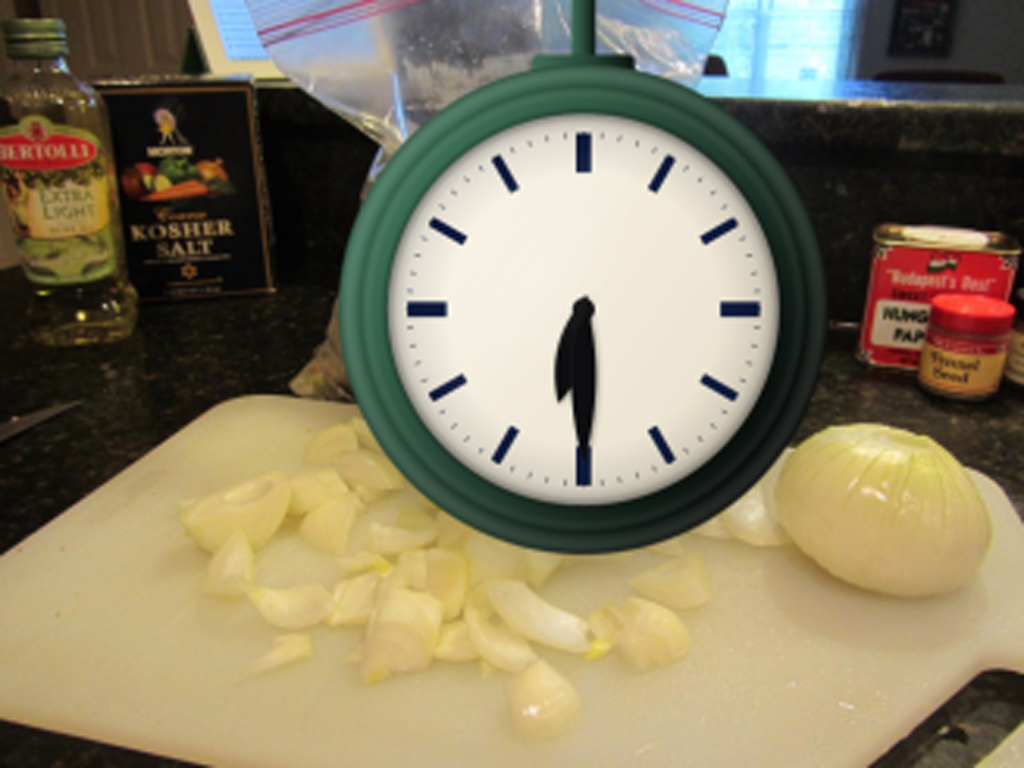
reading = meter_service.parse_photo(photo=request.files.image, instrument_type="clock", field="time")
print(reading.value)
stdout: 6:30
